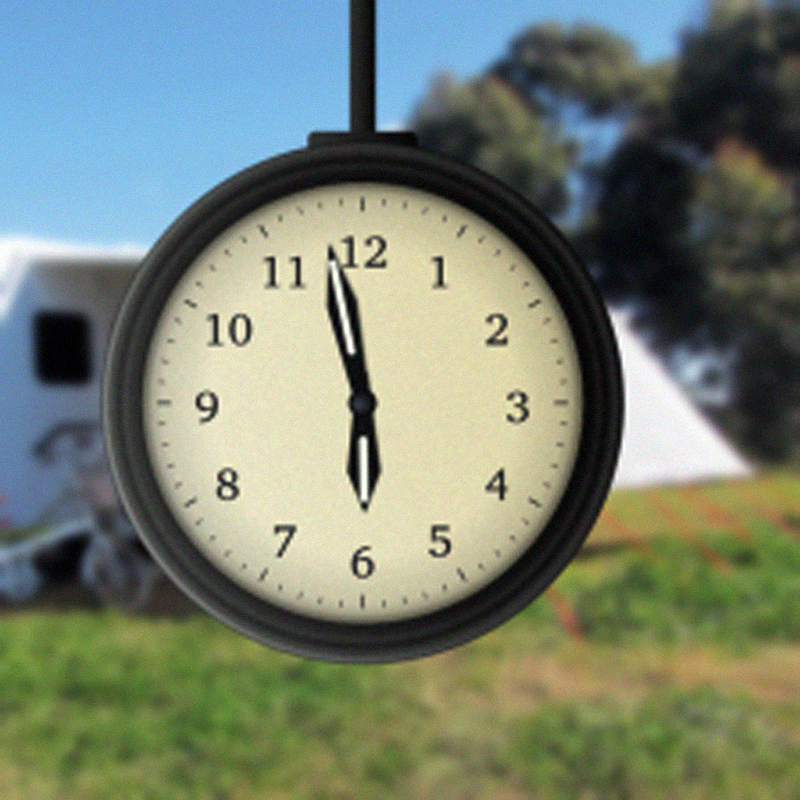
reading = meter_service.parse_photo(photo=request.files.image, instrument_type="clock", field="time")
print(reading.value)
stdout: 5:58
